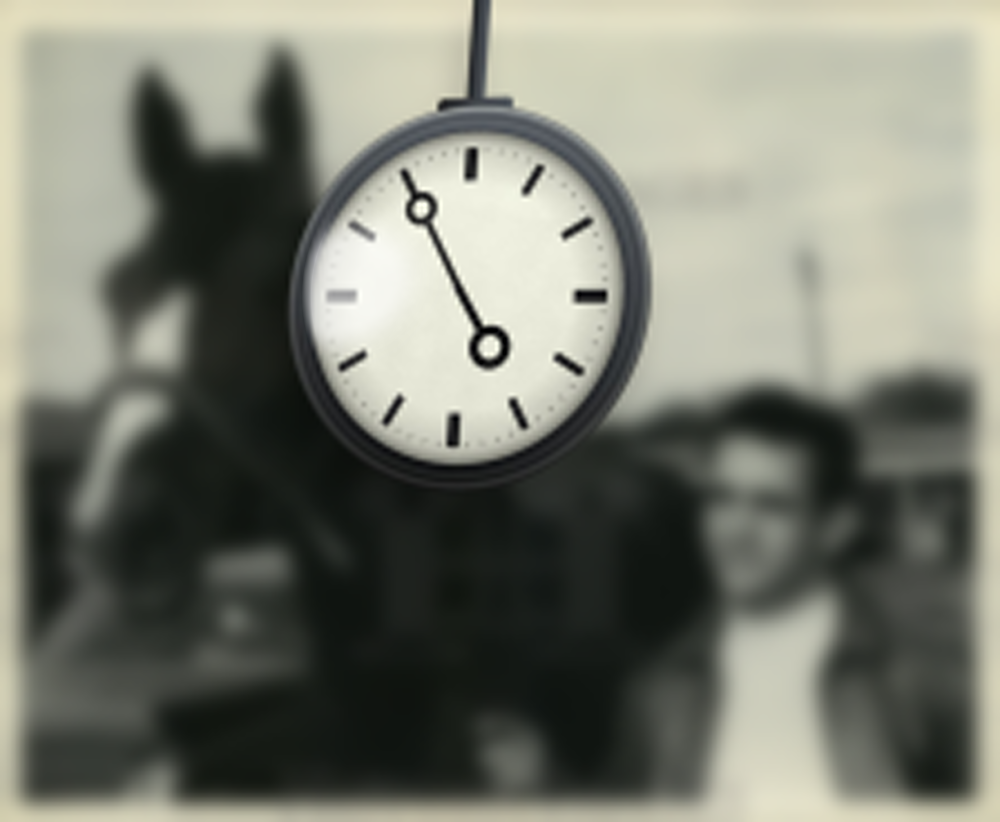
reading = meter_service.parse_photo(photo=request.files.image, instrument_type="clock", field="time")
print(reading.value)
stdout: 4:55
